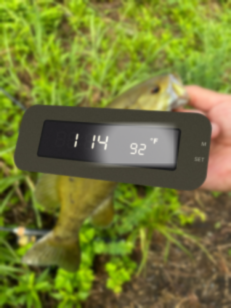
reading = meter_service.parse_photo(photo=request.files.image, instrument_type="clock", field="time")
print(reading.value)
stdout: 1:14
